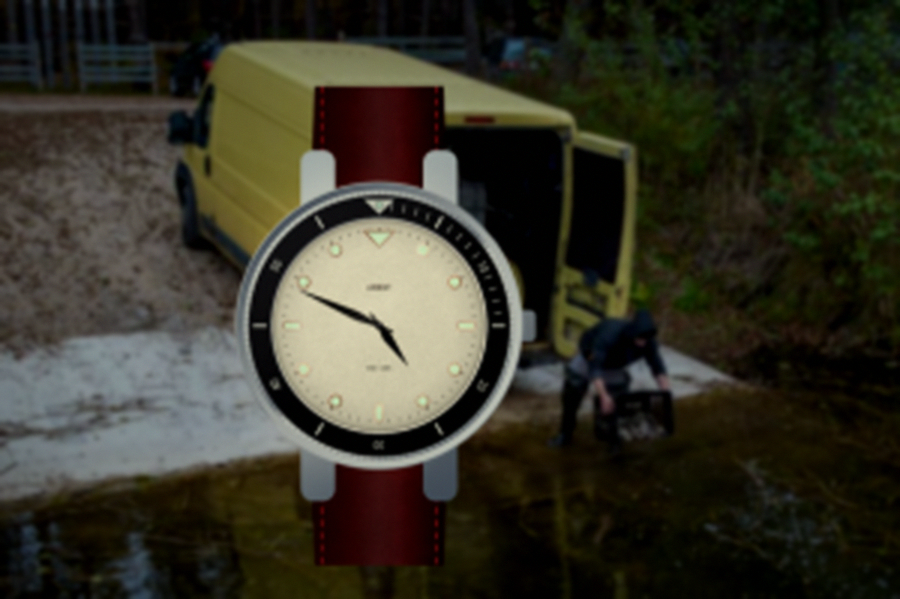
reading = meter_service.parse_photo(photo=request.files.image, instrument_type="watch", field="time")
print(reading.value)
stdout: 4:49
